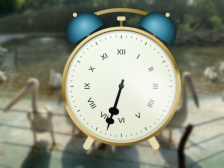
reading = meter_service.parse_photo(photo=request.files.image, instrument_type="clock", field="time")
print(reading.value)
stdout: 6:33
